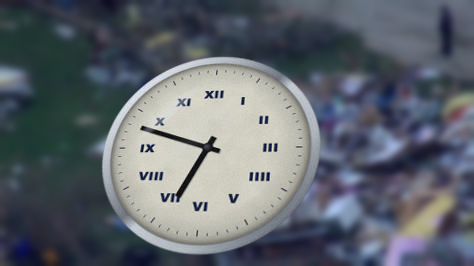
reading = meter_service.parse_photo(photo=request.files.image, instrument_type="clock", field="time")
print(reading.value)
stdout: 6:48
